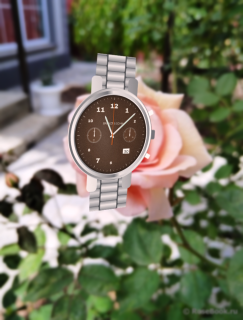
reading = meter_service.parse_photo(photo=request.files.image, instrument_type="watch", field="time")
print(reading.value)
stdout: 11:08
